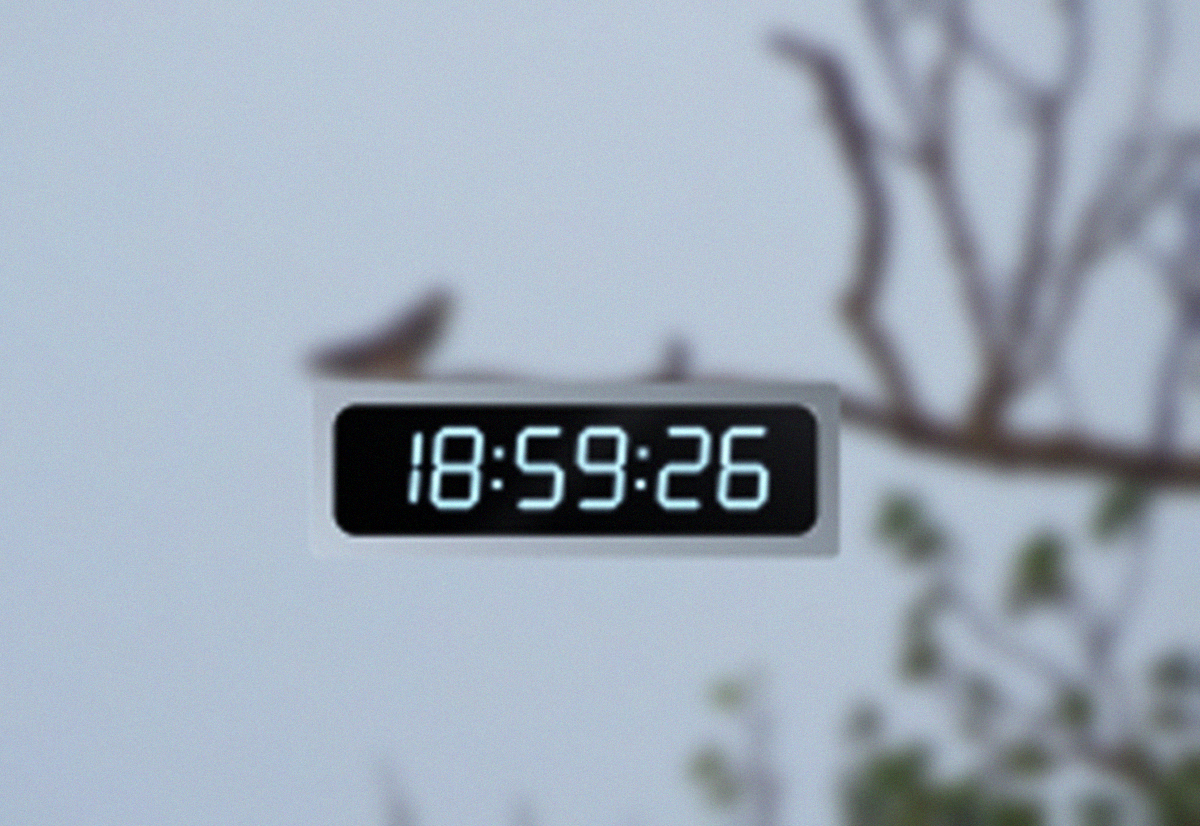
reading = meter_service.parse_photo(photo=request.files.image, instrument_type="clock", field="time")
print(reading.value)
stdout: 18:59:26
